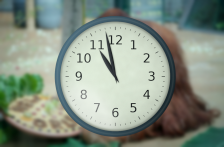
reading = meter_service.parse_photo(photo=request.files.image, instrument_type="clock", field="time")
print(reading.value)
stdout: 10:58
